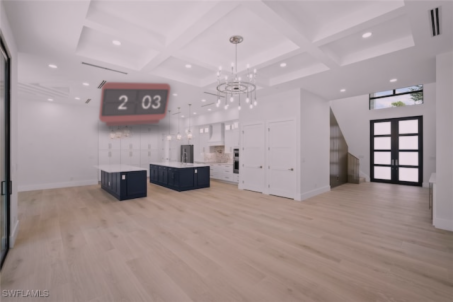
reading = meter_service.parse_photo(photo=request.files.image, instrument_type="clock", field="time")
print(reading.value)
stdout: 2:03
